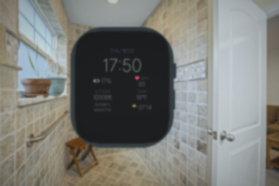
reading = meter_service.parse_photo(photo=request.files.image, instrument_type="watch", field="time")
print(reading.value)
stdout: 17:50
